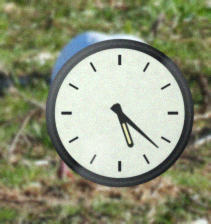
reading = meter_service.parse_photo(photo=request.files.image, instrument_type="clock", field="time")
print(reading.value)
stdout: 5:22
